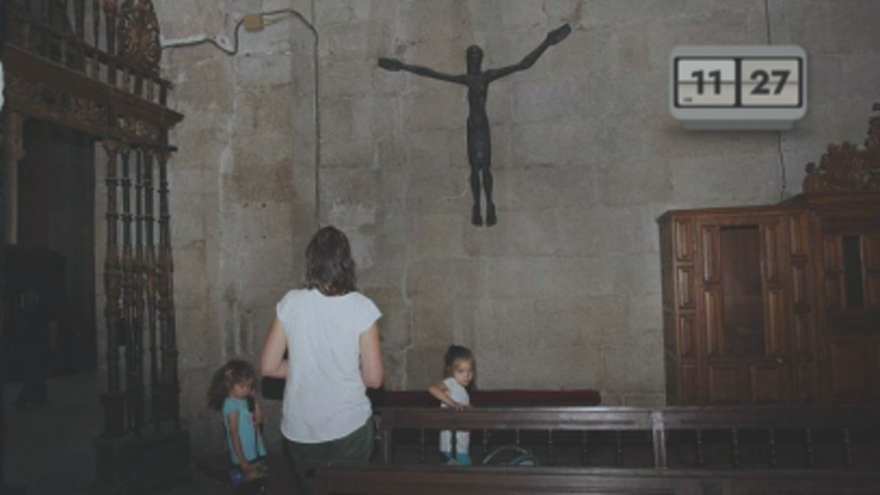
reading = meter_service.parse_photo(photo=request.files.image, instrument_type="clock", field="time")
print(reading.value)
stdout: 11:27
